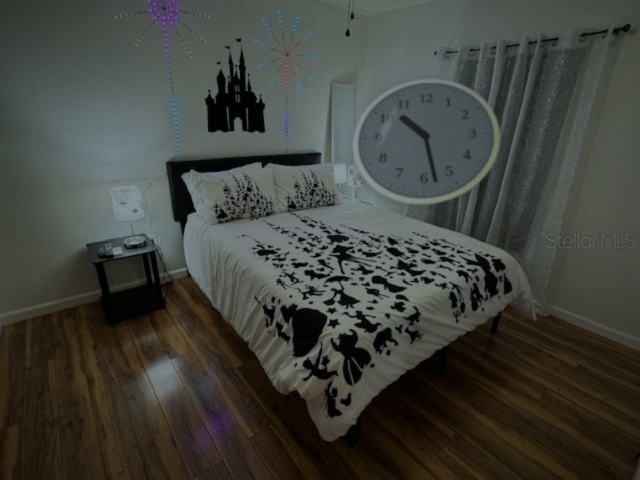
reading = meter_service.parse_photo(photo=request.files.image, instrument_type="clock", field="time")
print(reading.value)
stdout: 10:28
